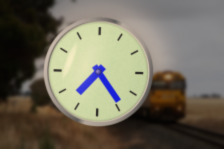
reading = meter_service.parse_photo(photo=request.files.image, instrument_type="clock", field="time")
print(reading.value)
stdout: 7:24
